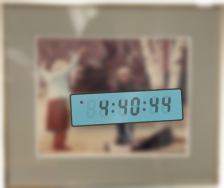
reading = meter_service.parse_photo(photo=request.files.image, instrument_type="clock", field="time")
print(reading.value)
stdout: 4:40:44
